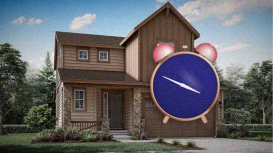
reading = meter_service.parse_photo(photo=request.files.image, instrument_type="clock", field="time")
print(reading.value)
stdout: 3:49
